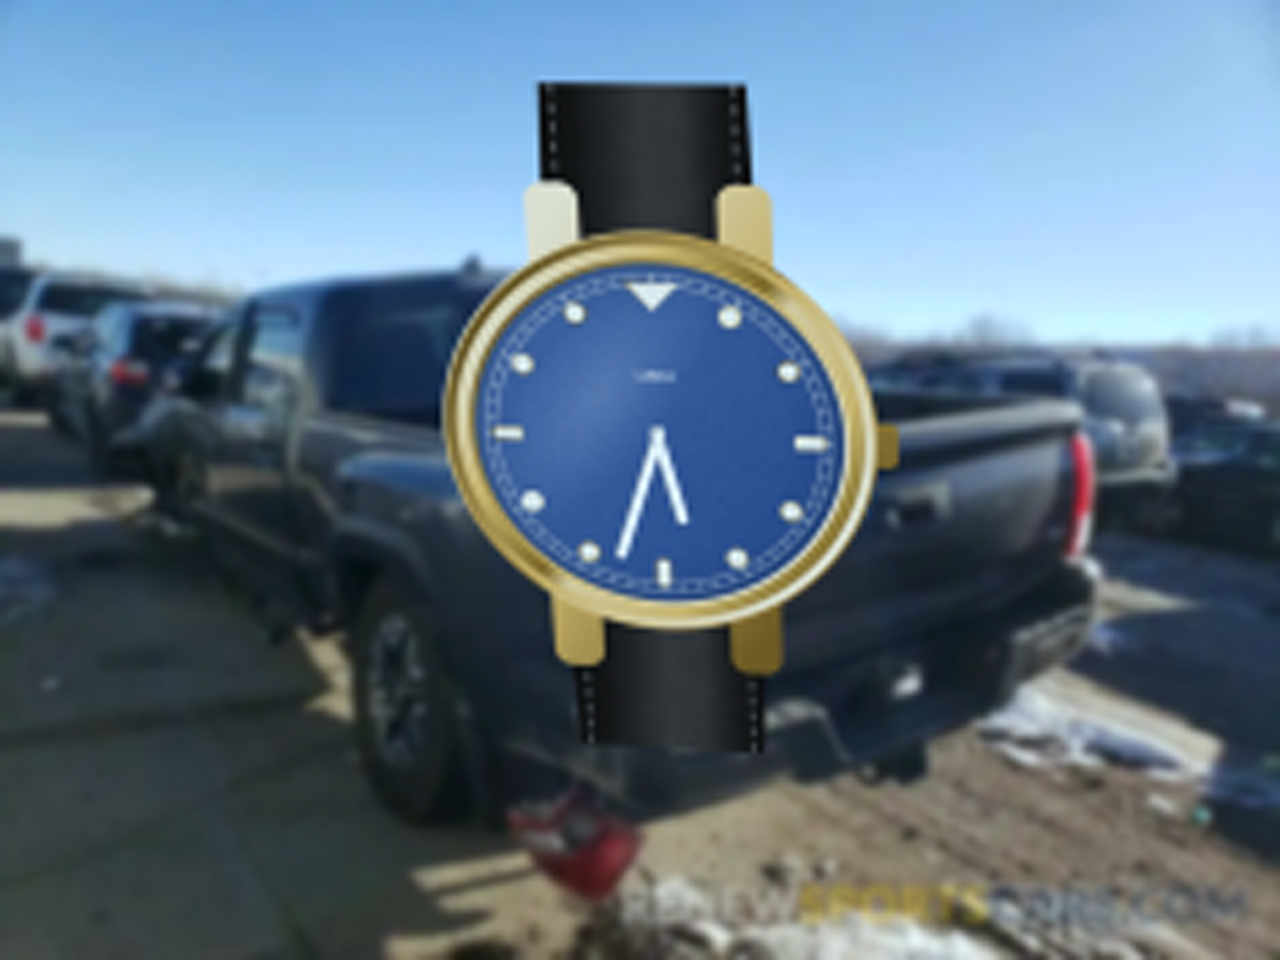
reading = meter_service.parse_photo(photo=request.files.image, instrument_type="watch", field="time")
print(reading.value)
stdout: 5:33
